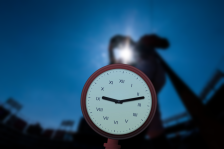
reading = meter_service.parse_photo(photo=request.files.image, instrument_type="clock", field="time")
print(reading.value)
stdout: 9:12
